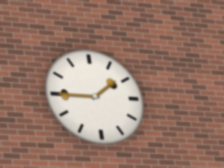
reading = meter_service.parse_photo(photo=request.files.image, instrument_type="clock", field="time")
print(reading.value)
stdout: 1:45
